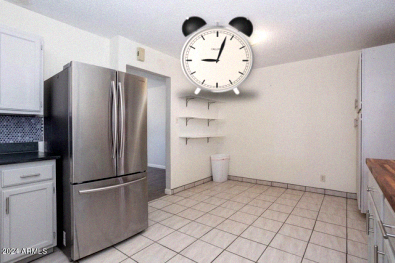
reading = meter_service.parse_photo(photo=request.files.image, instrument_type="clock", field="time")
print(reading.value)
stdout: 9:03
